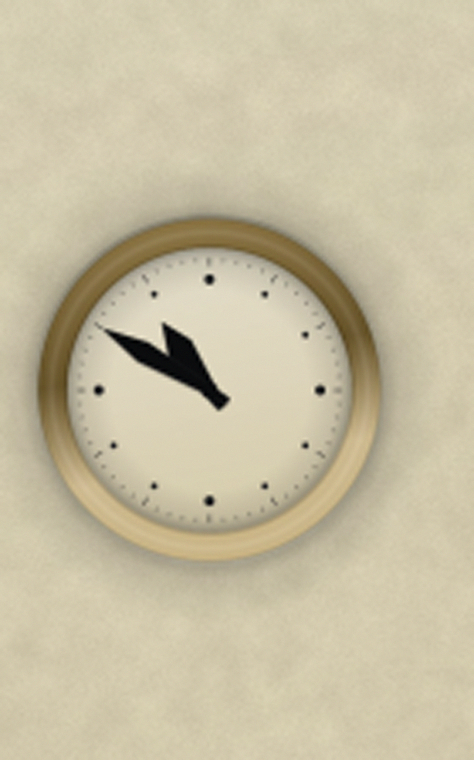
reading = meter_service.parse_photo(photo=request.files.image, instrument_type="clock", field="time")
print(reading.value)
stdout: 10:50
